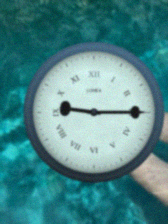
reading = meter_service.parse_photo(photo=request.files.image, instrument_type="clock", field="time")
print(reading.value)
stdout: 9:15
